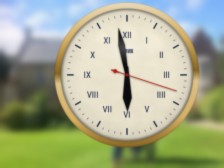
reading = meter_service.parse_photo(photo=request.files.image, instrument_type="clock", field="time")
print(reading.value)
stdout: 5:58:18
